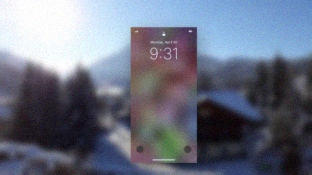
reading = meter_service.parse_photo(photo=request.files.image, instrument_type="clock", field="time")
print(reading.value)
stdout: 9:31
